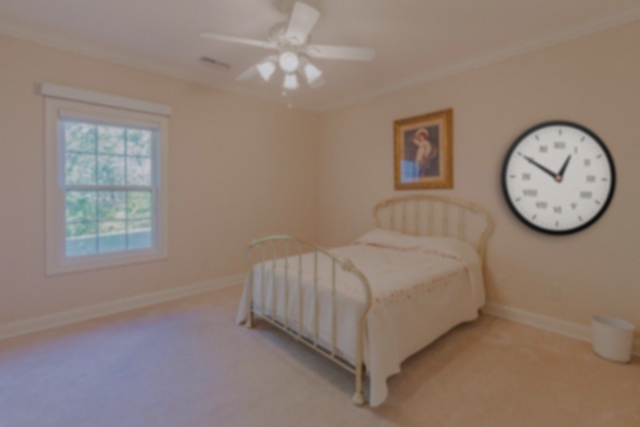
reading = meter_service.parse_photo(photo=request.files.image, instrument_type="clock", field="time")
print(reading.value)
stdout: 12:50
